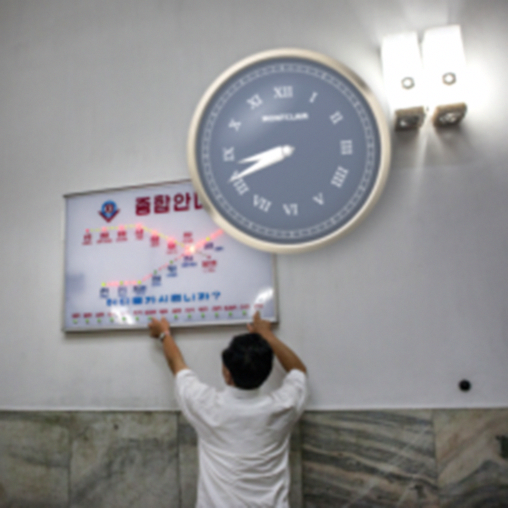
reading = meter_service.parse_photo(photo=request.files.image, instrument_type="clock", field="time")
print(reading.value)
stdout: 8:41
